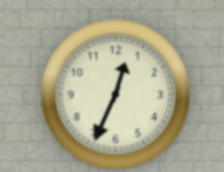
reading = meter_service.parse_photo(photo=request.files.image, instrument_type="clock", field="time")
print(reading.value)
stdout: 12:34
